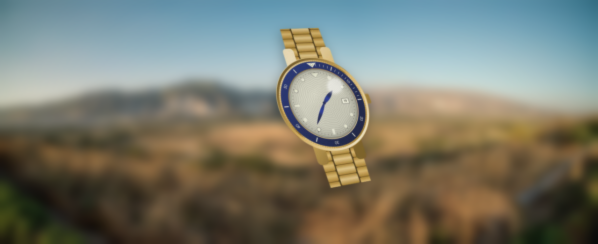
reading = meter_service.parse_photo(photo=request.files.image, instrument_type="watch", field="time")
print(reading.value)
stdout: 1:36
